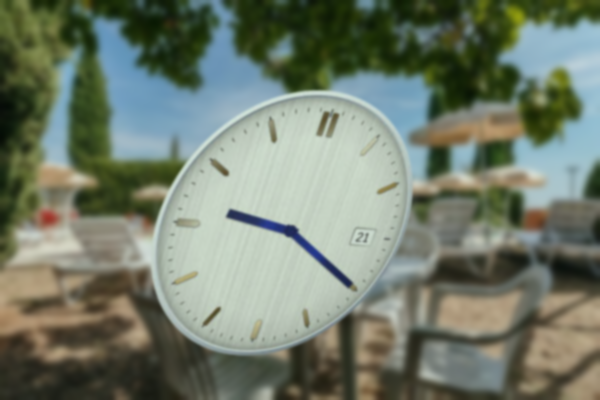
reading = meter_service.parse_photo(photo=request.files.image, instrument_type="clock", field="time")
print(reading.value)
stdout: 9:20
